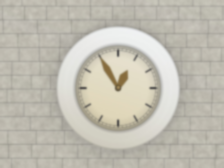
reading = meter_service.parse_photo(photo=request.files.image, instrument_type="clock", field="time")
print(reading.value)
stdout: 12:55
